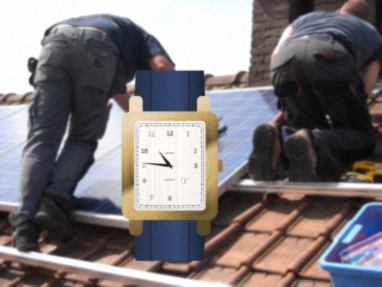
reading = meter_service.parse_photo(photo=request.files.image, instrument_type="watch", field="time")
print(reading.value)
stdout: 10:46
